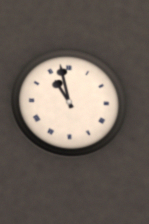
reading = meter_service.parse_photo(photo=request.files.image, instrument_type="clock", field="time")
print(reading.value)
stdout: 10:58
